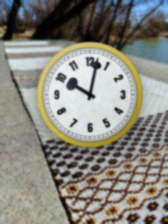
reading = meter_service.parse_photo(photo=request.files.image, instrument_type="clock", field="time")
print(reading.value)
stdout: 10:02
